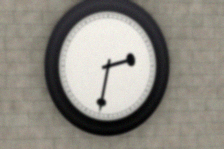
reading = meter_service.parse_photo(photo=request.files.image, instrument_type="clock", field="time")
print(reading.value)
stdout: 2:32
